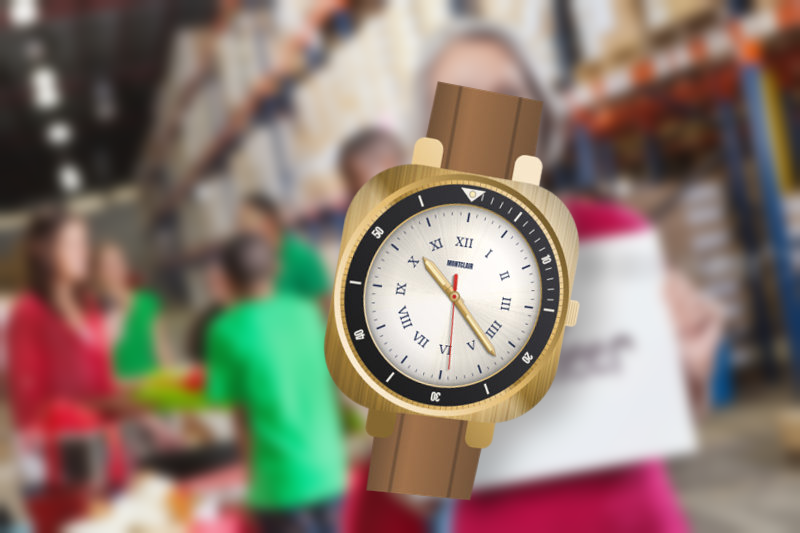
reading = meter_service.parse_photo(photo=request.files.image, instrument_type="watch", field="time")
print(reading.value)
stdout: 10:22:29
